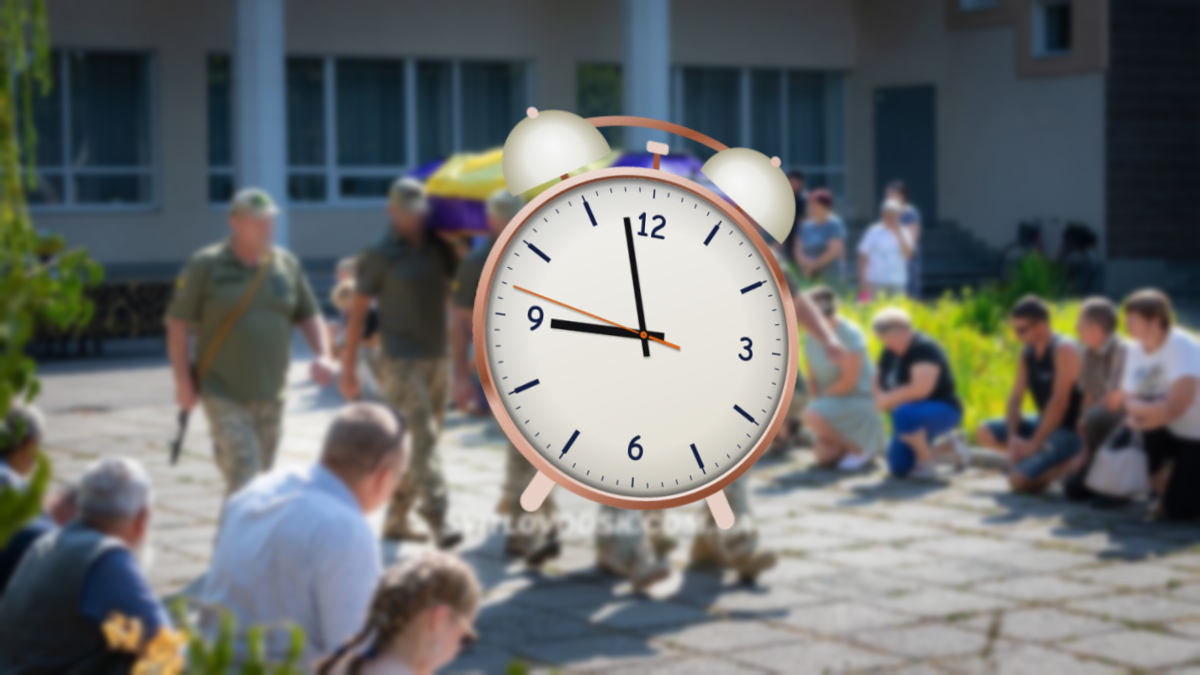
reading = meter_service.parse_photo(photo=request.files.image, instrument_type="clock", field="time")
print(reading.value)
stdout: 8:57:47
